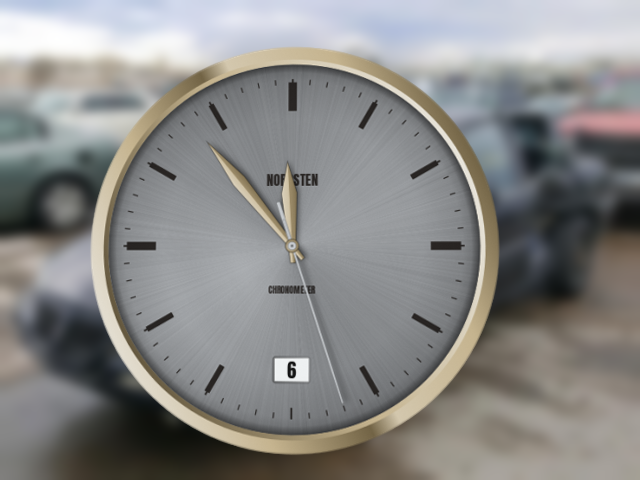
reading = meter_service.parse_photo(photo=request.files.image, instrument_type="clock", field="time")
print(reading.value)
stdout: 11:53:27
